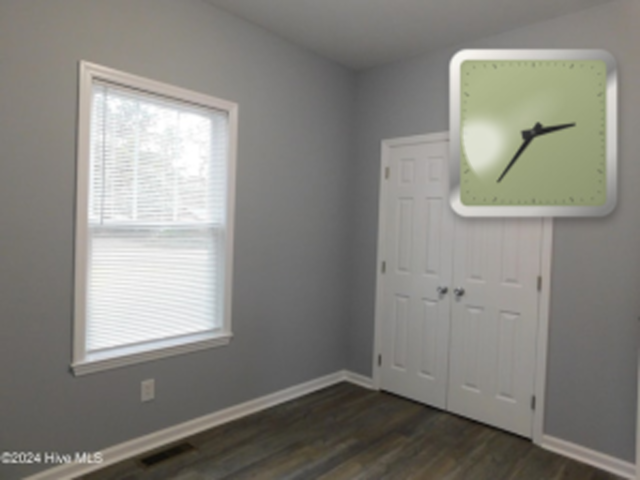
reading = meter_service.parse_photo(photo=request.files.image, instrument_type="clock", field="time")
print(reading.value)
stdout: 2:36
